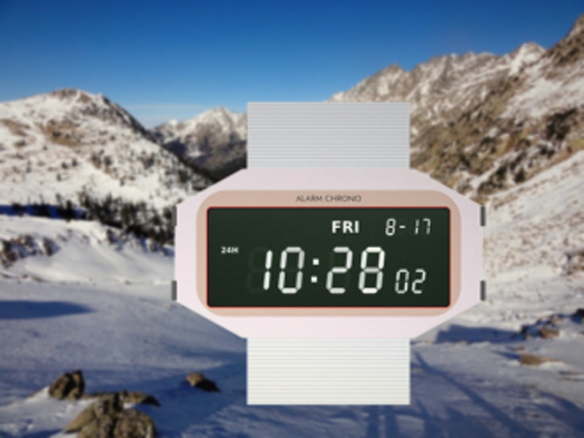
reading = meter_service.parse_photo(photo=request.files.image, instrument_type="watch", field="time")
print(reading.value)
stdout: 10:28:02
